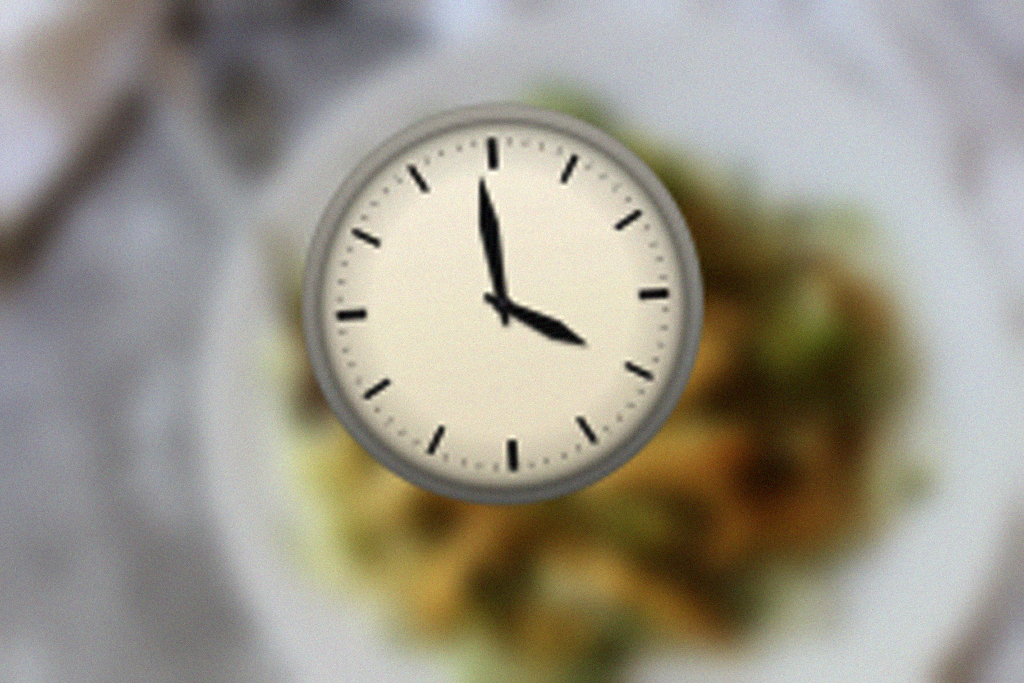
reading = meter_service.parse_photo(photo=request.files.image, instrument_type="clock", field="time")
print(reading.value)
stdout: 3:59
